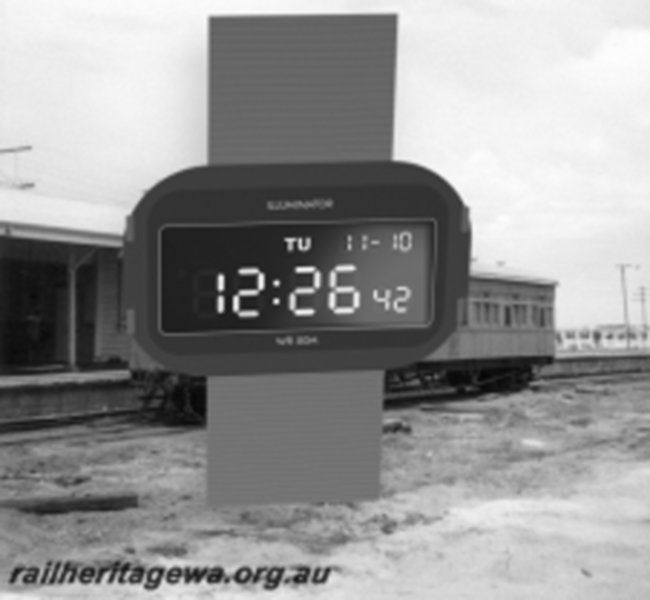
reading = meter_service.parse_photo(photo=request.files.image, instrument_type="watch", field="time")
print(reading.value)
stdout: 12:26:42
